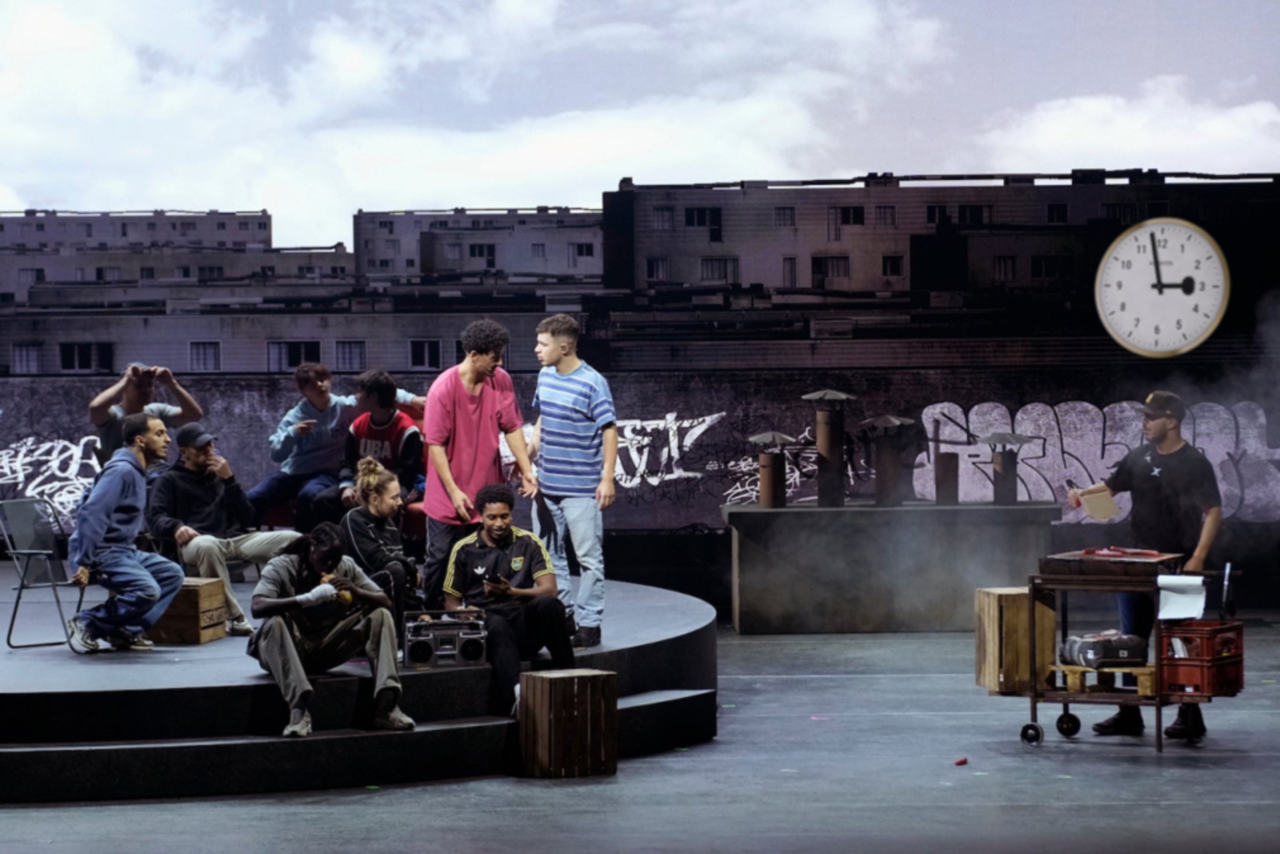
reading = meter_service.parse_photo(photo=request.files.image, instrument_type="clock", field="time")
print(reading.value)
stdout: 2:58
